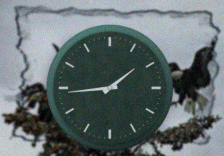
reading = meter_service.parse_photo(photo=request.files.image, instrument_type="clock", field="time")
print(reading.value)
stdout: 1:44
